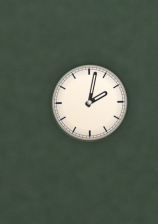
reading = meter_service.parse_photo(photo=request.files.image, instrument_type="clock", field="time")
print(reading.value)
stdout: 2:02
